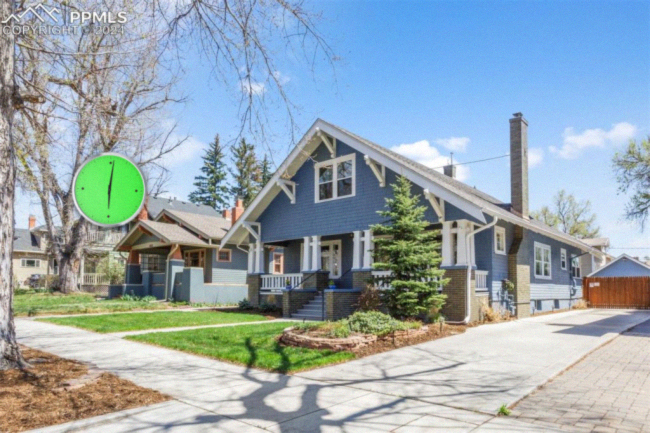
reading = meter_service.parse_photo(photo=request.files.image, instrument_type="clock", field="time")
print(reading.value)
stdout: 6:01
